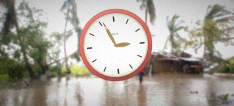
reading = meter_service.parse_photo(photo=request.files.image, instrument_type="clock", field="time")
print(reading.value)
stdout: 2:56
